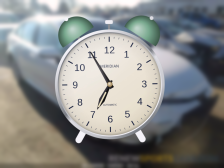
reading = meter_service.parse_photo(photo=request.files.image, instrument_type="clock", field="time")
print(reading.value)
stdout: 6:55
